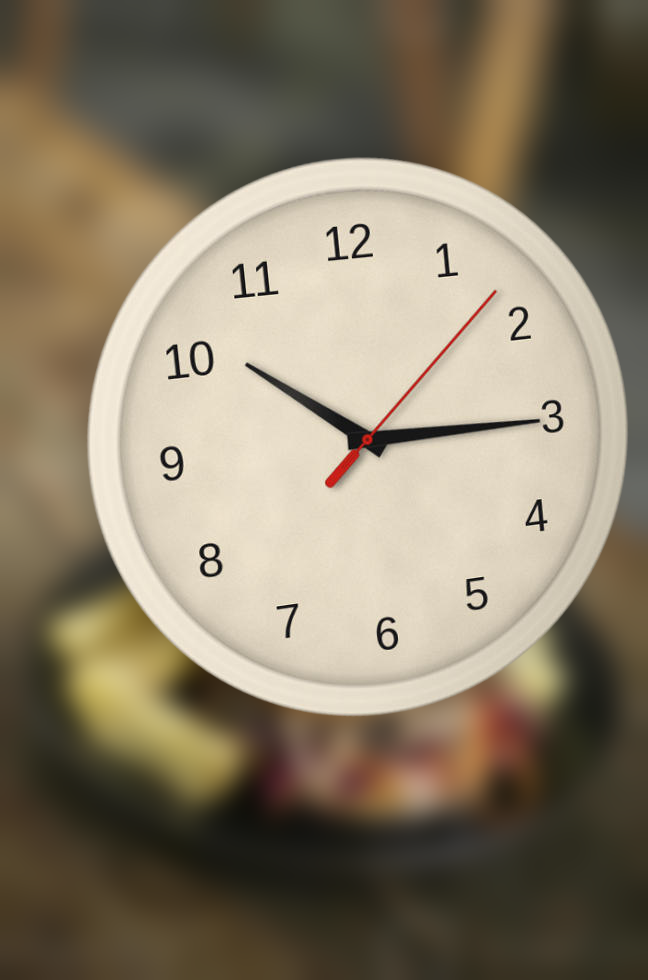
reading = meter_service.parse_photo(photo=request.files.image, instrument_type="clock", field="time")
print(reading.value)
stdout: 10:15:08
